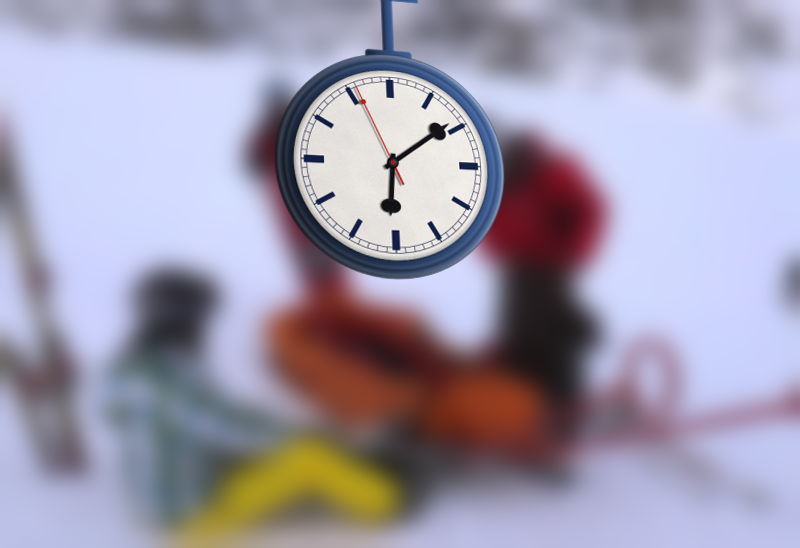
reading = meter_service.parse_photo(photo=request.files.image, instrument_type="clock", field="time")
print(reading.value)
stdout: 6:08:56
